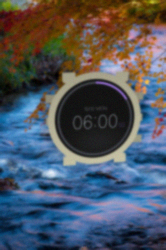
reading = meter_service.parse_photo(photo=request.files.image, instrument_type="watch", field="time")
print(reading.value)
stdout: 6:00
